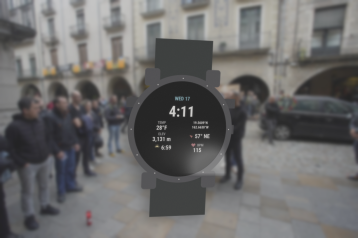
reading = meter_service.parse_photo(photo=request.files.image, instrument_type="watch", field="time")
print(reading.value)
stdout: 4:11
